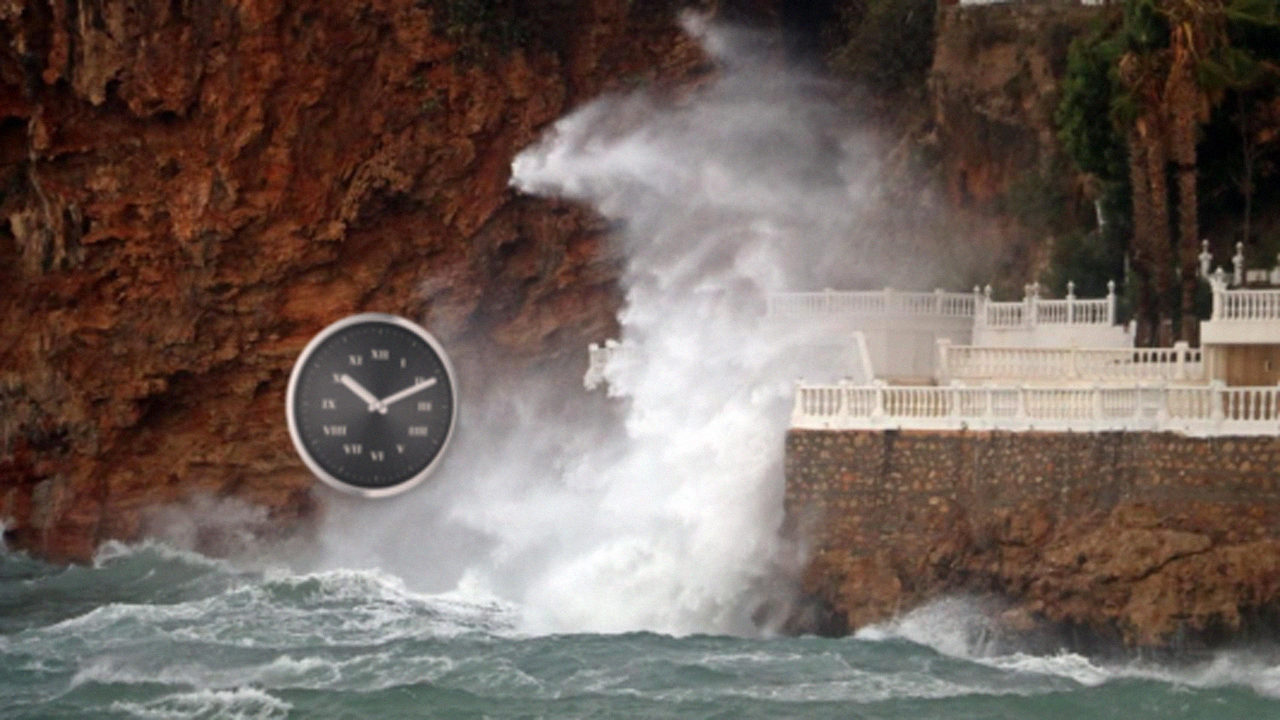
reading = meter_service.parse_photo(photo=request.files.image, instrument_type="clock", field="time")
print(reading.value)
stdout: 10:11
